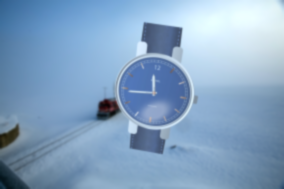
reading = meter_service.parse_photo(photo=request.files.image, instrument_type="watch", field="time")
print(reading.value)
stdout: 11:44
